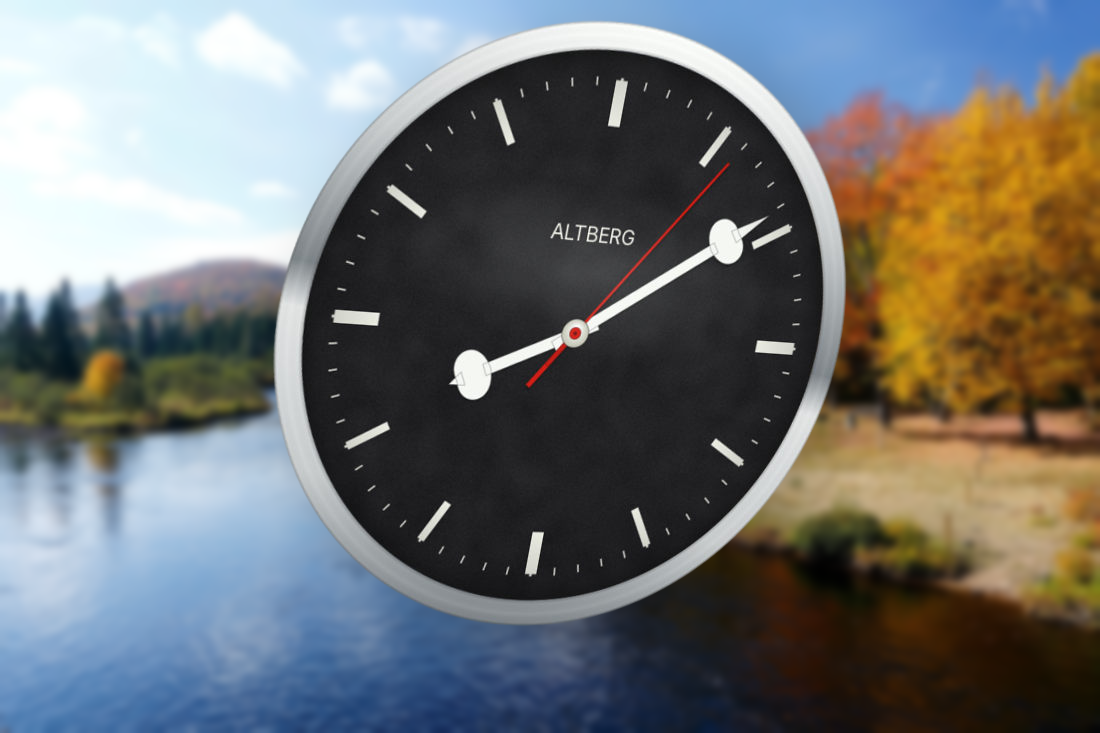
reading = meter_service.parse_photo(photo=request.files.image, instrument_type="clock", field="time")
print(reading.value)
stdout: 8:09:06
